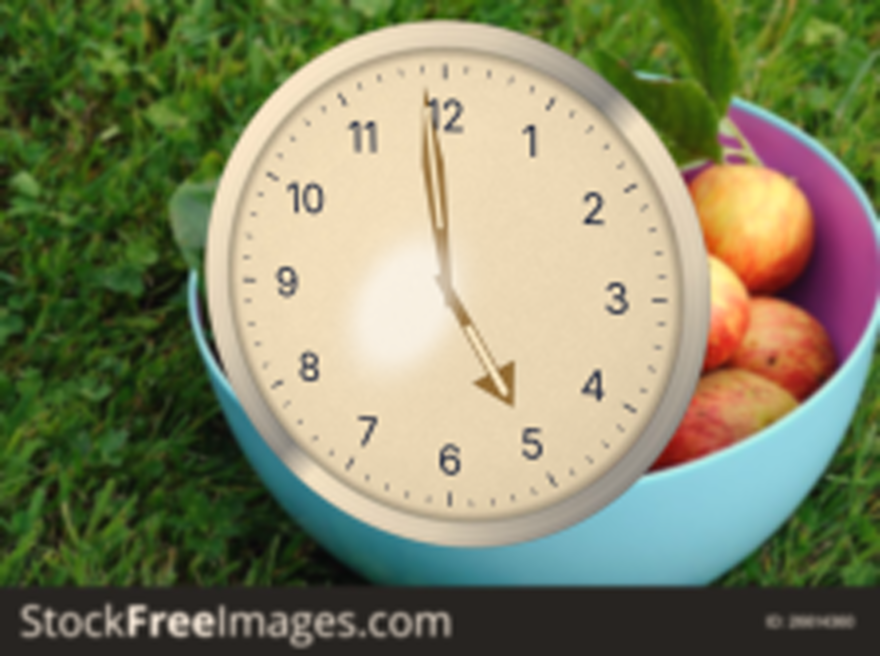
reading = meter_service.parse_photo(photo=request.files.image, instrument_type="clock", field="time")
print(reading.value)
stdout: 4:59
